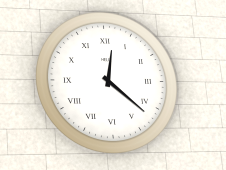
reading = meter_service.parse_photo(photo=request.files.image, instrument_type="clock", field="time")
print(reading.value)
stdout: 12:22
